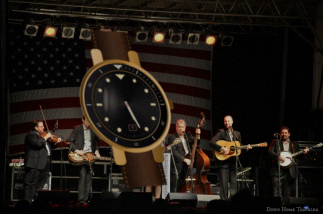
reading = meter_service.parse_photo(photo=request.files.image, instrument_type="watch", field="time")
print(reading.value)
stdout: 5:27
